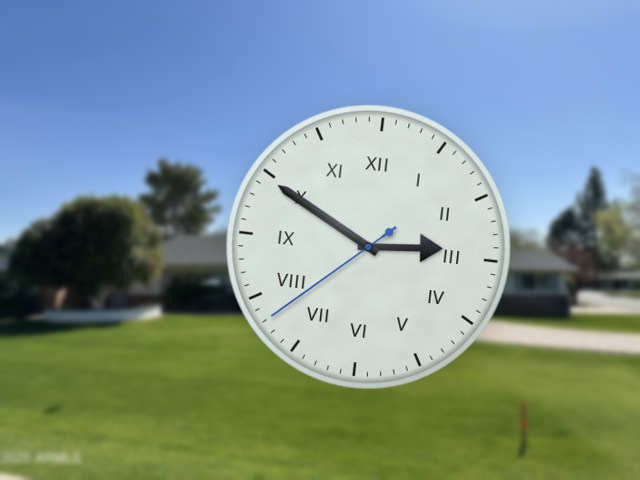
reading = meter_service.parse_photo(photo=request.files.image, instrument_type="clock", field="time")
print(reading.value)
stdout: 2:49:38
